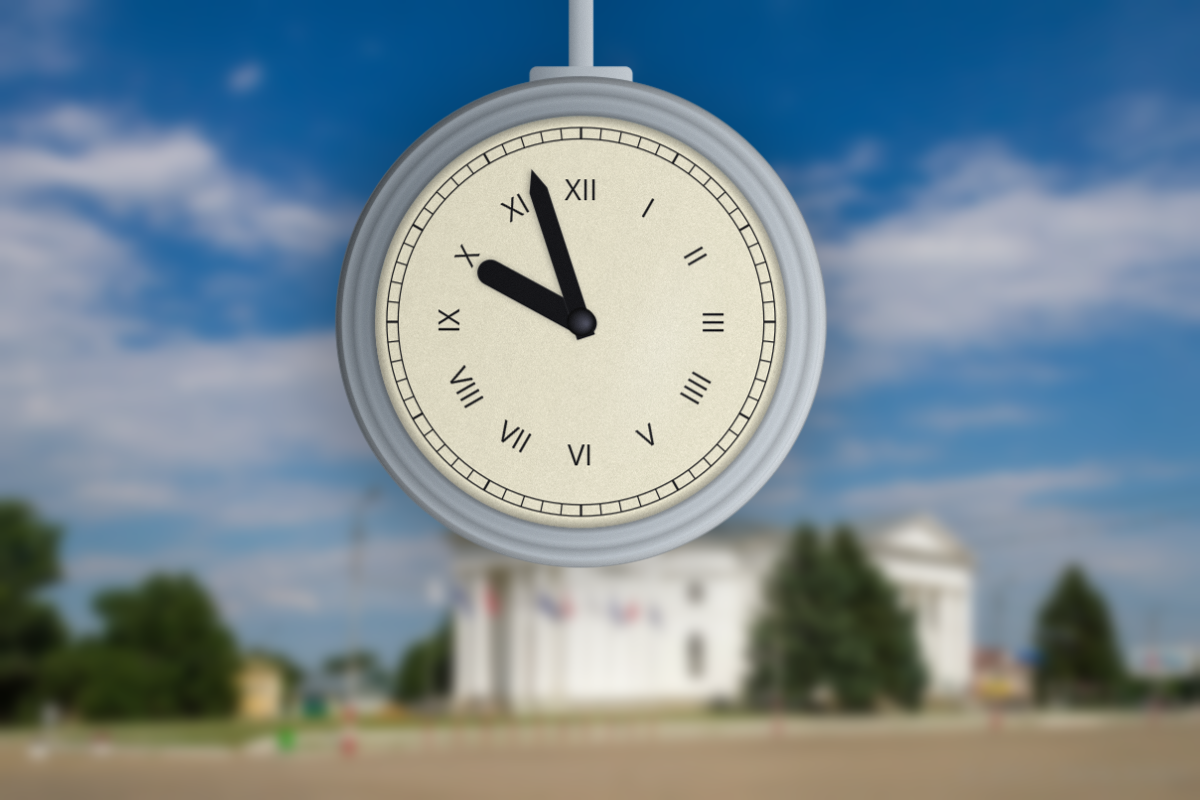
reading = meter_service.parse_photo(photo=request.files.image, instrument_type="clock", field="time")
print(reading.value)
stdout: 9:57
